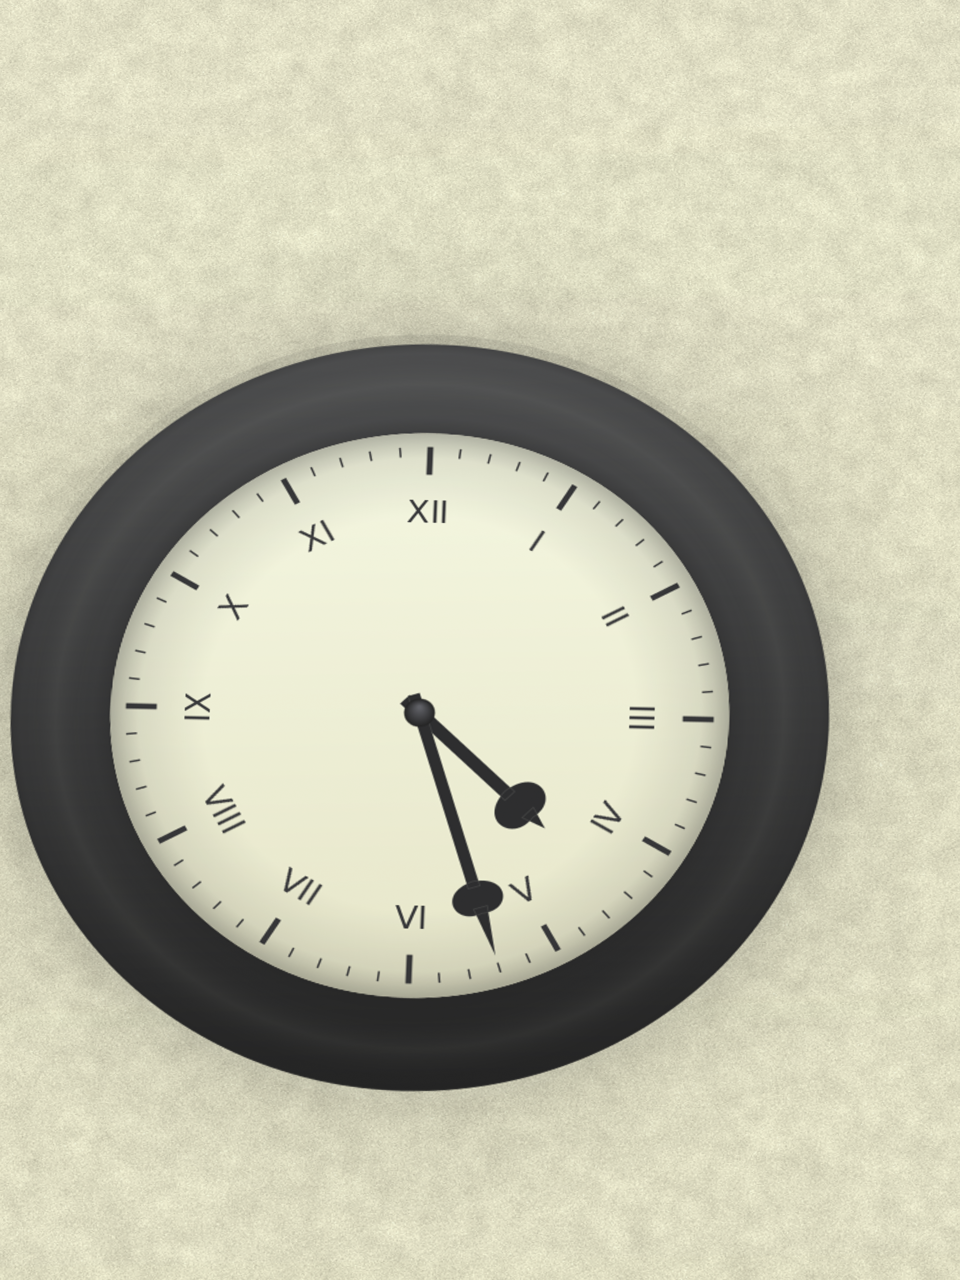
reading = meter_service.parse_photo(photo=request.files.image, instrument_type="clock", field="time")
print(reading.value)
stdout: 4:27
